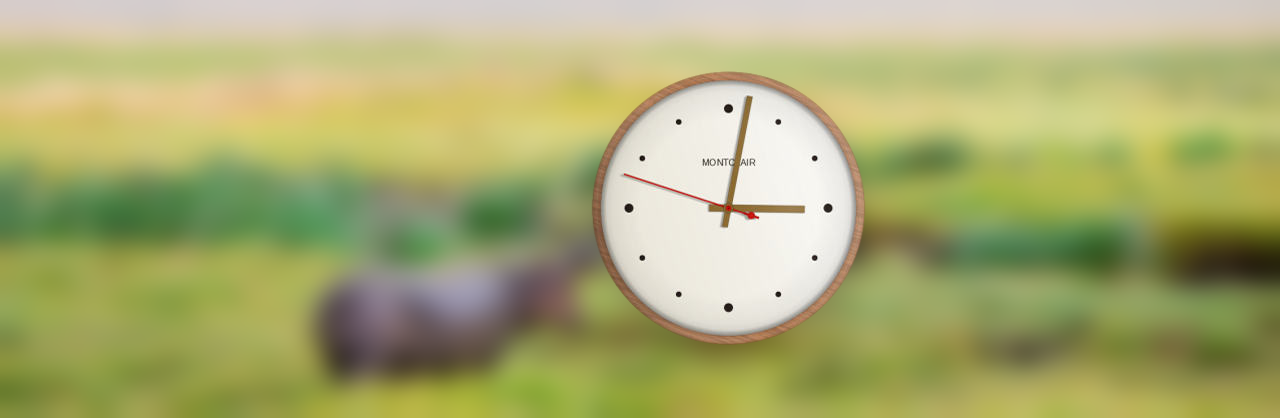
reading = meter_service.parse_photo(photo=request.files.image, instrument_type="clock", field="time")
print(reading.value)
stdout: 3:01:48
